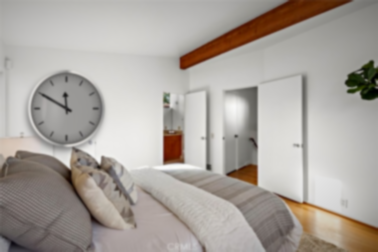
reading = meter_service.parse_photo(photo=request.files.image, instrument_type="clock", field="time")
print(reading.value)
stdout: 11:50
